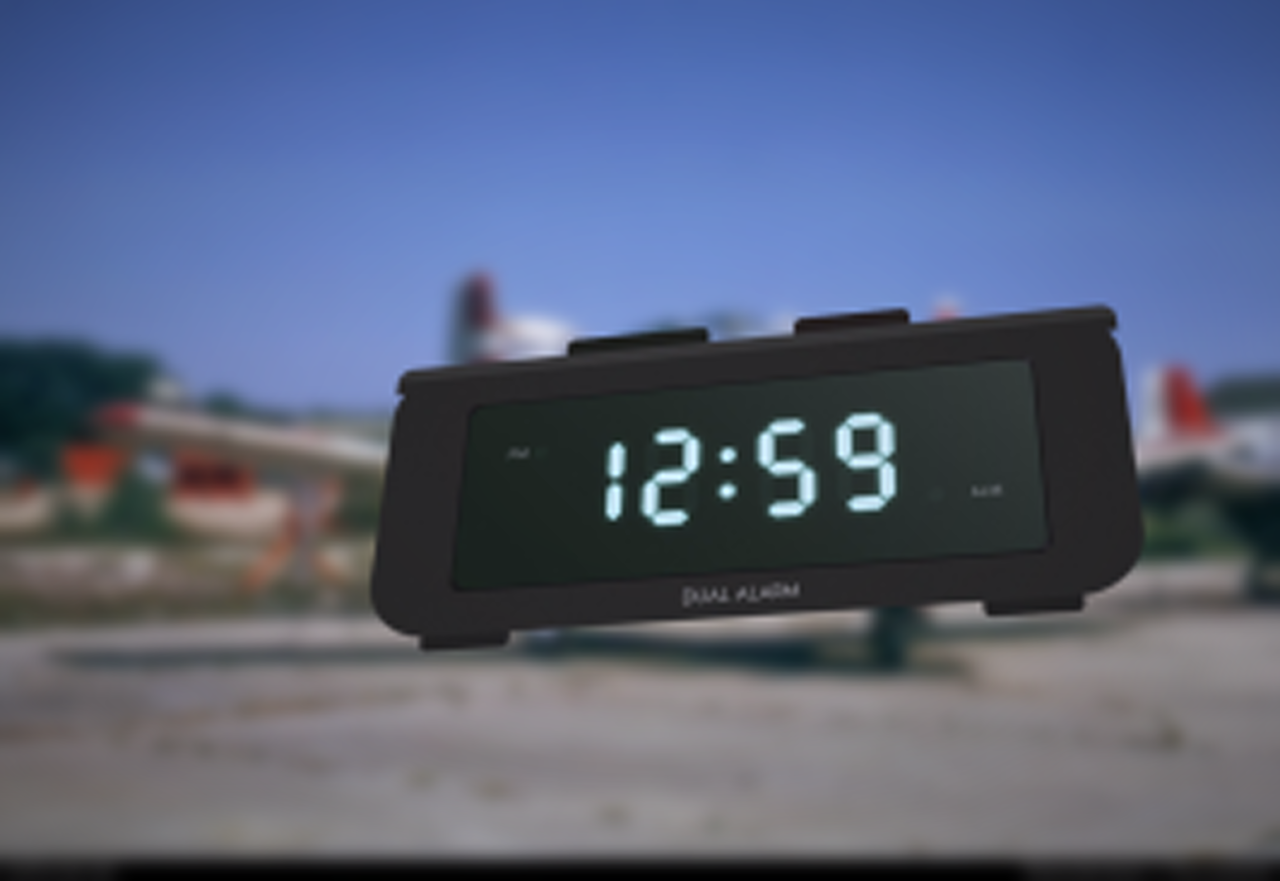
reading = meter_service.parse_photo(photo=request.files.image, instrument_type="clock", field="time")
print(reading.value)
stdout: 12:59
